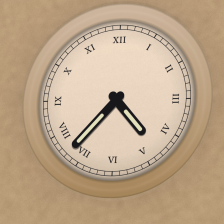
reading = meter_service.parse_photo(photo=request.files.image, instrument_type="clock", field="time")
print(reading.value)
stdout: 4:37
